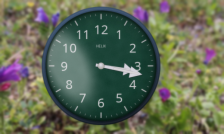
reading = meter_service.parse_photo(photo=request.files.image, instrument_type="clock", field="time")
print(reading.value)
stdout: 3:17
